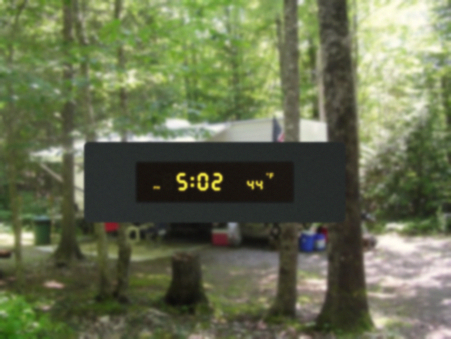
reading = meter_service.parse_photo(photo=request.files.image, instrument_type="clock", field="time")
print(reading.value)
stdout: 5:02
